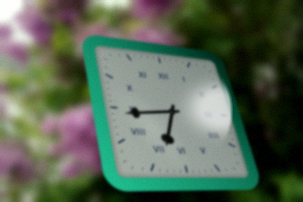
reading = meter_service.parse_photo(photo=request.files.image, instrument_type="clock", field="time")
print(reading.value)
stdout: 6:44
